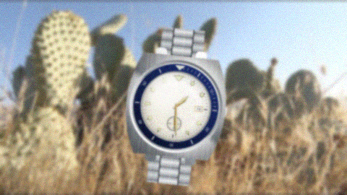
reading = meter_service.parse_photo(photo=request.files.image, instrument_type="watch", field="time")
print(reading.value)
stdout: 1:29
